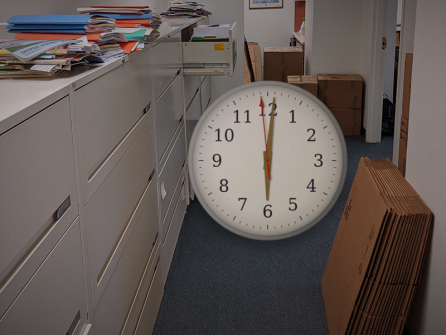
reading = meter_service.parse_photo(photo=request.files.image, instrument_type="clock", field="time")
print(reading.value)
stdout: 6:00:59
